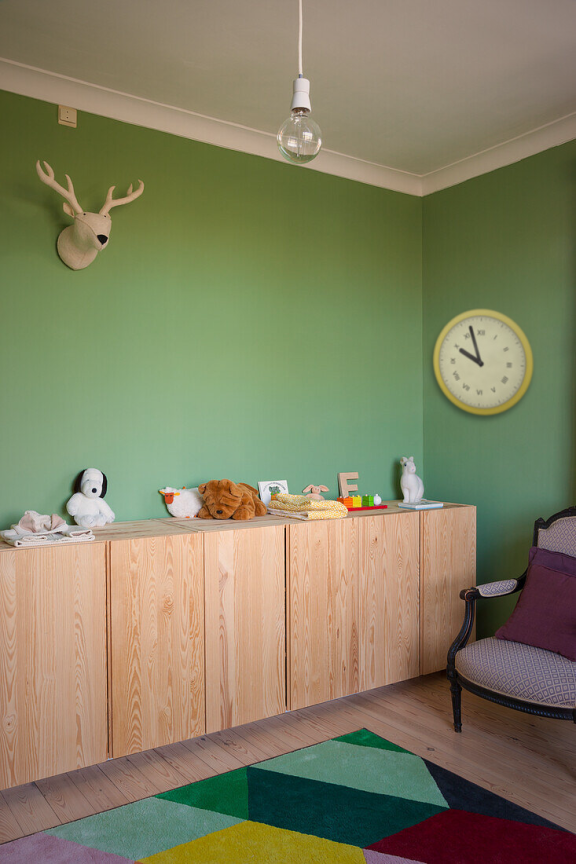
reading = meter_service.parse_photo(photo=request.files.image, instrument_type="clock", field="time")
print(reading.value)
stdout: 9:57
